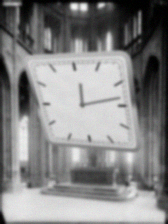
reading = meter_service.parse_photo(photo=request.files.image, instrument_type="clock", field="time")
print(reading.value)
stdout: 12:13
